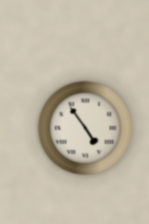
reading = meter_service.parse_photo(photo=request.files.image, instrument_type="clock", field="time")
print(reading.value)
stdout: 4:54
